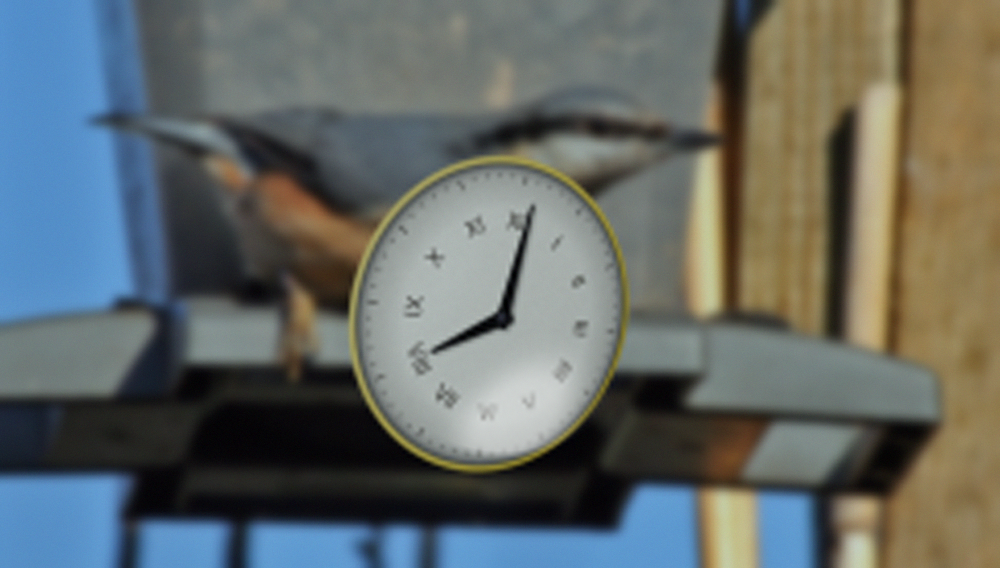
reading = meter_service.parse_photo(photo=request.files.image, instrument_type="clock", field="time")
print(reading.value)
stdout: 8:01
